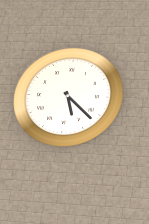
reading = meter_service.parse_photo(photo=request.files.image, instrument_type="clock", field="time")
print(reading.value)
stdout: 5:22
